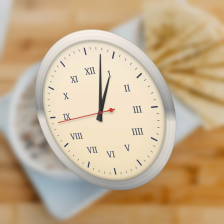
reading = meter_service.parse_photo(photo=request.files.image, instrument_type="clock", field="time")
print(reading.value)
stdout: 1:02:44
